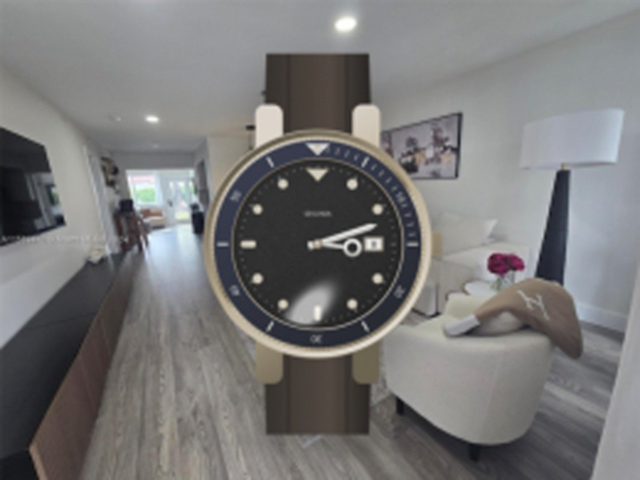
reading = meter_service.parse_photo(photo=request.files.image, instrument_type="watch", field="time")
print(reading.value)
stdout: 3:12
